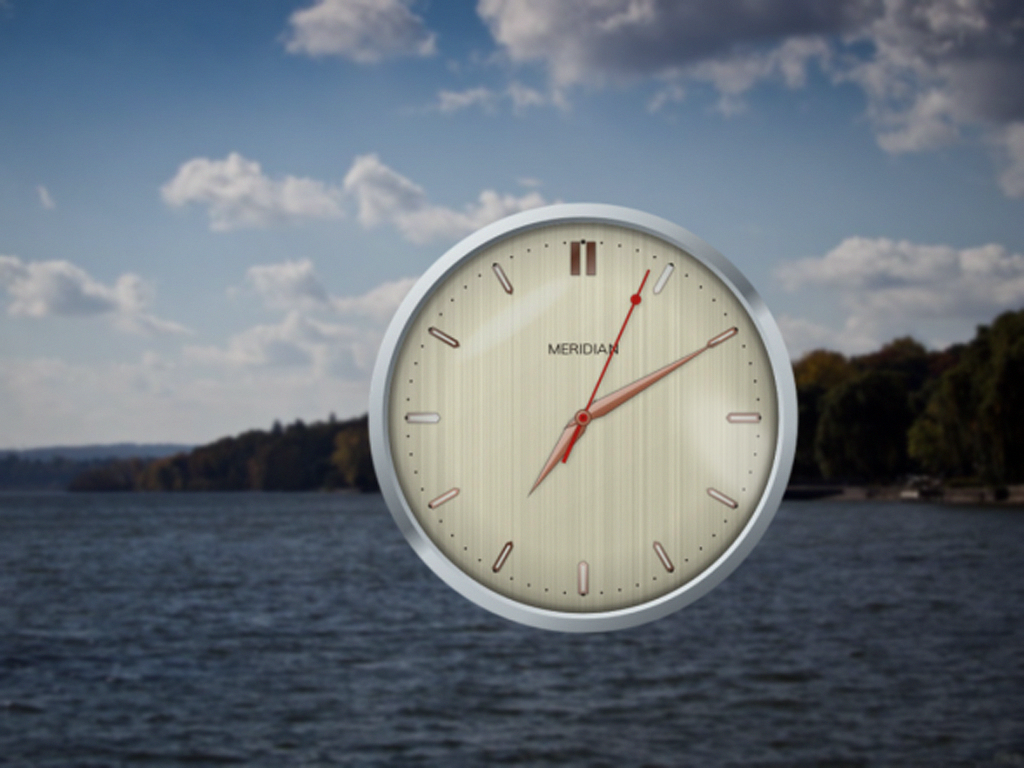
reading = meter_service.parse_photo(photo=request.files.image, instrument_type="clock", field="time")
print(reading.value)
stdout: 7:10:04
